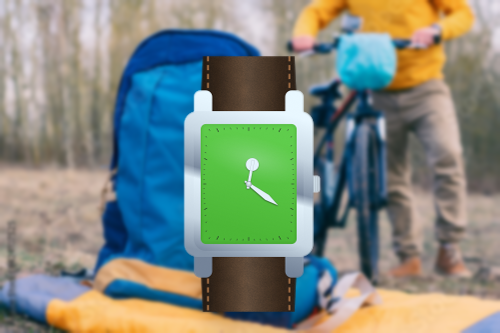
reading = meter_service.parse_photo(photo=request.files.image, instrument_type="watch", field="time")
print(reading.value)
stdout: 12:21
